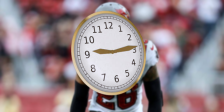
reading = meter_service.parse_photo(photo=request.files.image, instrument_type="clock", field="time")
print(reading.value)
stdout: 9:14
